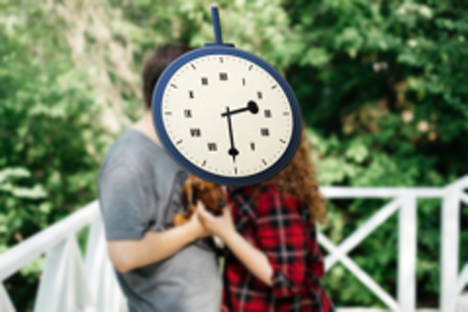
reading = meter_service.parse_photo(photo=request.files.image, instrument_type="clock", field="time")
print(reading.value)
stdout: 2:30
